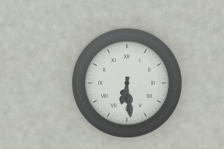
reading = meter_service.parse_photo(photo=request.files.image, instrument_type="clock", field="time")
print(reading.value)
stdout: 6:29
